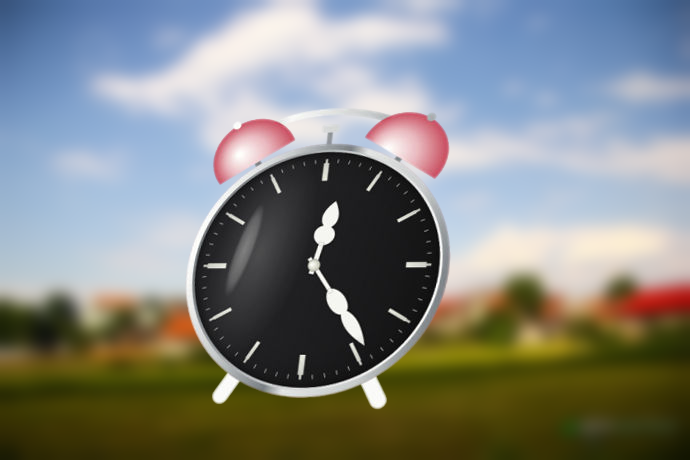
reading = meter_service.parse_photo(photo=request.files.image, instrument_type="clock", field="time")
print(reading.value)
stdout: 12:24
